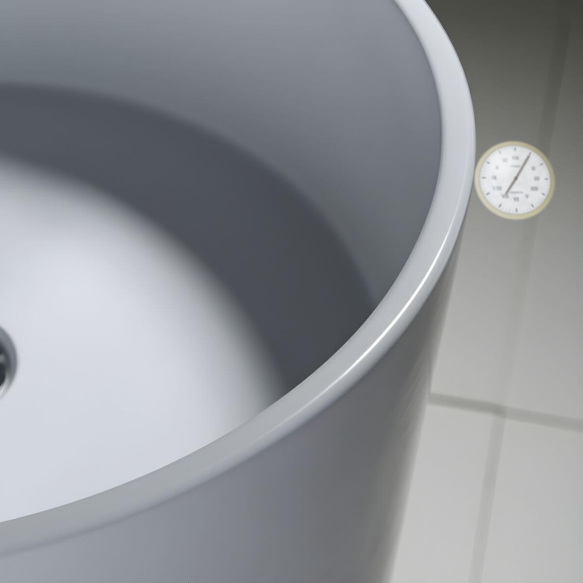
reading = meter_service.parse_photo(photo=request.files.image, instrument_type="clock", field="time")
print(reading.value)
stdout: 7:05
